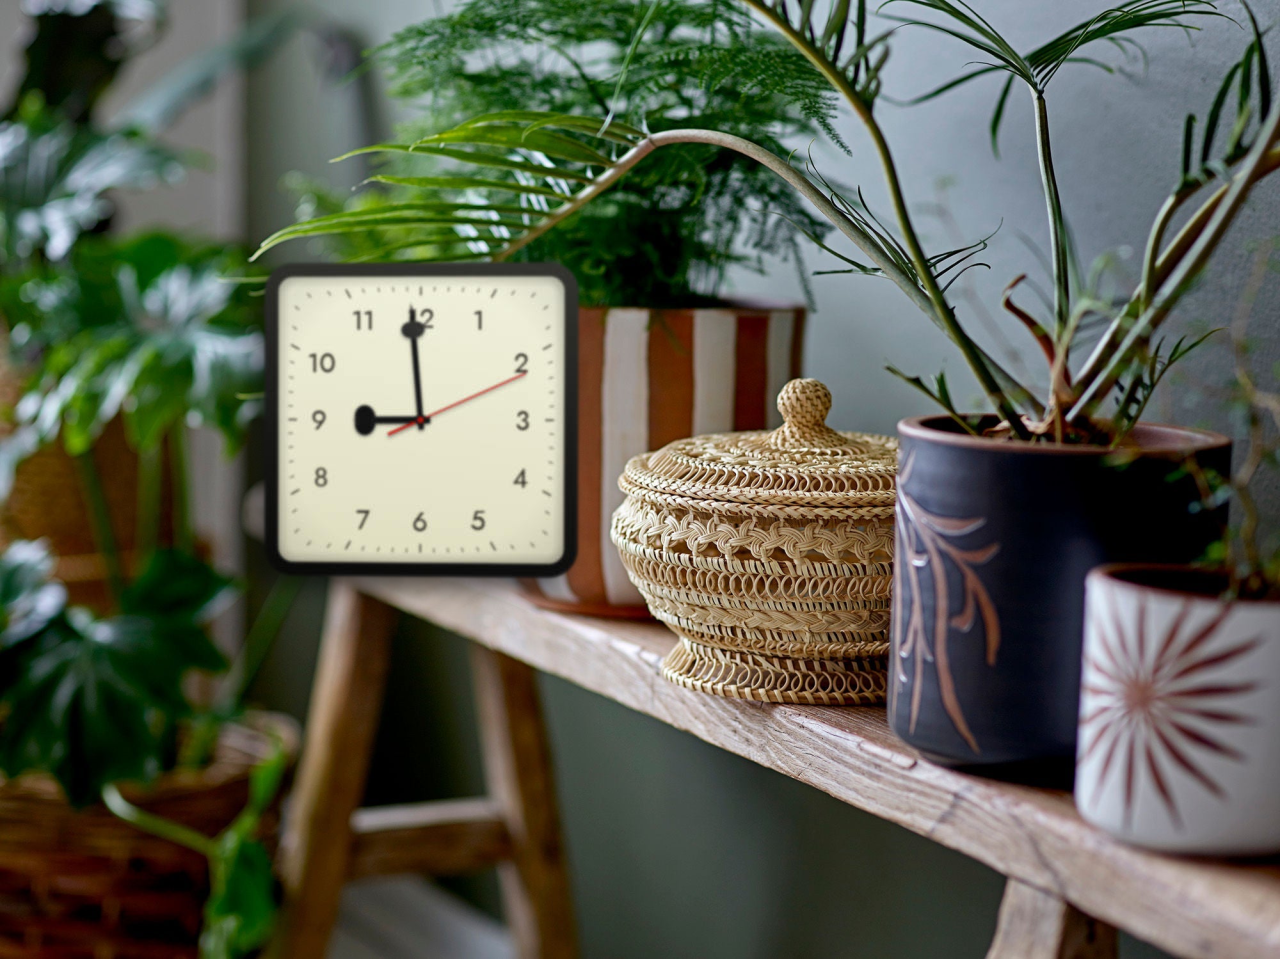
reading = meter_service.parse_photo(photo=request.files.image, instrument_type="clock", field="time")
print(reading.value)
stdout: 8:59:11
